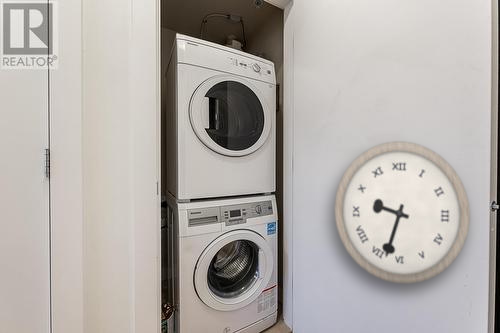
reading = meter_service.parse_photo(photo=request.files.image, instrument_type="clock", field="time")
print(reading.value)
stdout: 9:33
